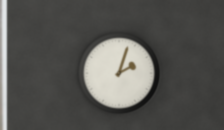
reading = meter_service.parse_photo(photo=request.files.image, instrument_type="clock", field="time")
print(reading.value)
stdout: 2:03
